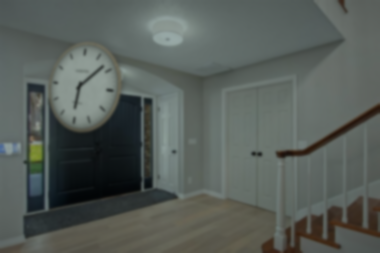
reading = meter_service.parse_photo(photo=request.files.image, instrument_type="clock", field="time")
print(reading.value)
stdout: 6:08
